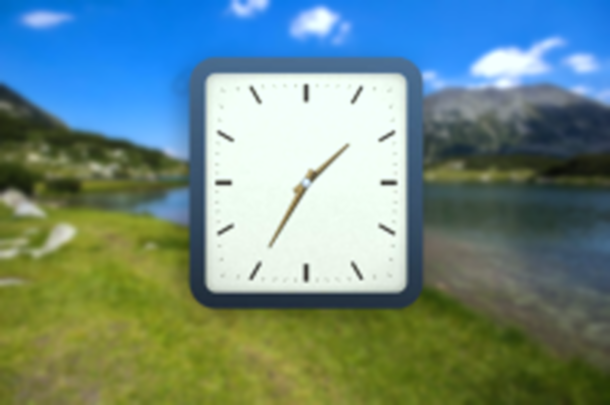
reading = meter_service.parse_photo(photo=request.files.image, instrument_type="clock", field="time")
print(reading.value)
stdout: 1:35
